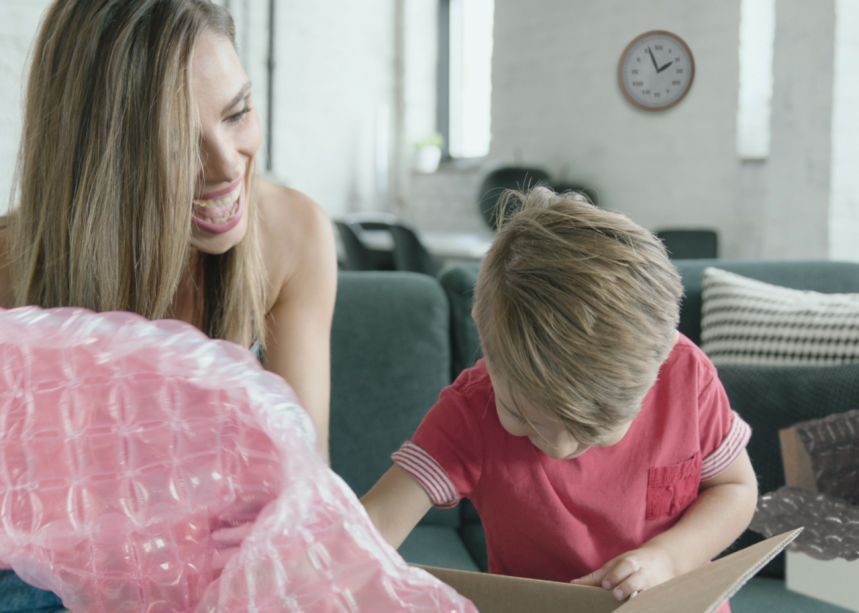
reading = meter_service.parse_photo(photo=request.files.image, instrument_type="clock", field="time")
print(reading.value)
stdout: 1:56
